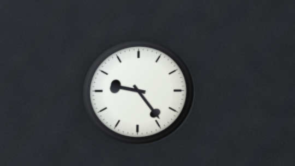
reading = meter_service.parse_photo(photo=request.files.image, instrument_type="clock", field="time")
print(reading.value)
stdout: 9:24
